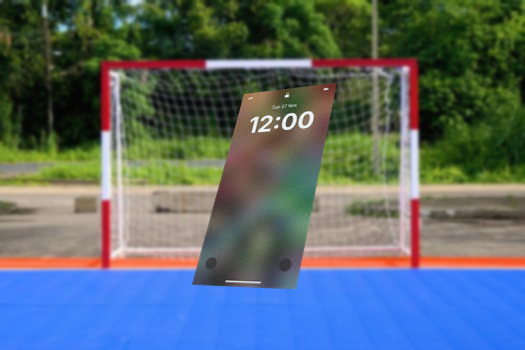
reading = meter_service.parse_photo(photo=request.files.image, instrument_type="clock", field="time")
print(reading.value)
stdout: 12:00
